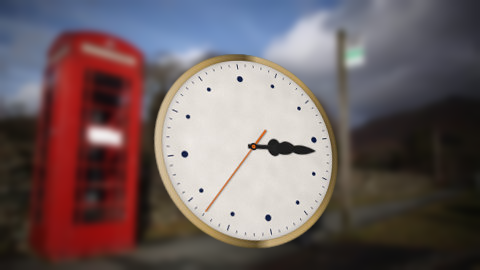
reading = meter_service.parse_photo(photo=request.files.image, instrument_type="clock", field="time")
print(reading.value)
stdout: 3:16:38
